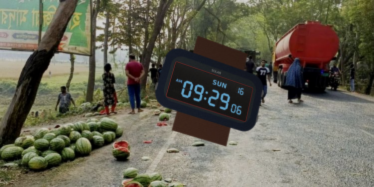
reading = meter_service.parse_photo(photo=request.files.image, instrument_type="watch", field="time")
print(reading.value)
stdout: 9:29
